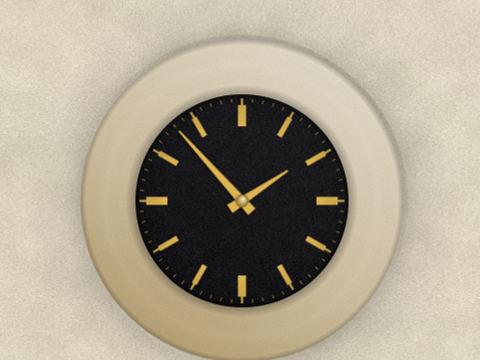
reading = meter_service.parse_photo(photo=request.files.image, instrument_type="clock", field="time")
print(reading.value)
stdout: 1:53
